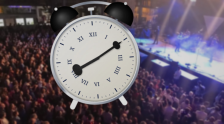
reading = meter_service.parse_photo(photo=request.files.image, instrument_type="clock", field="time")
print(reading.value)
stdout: 8:10
